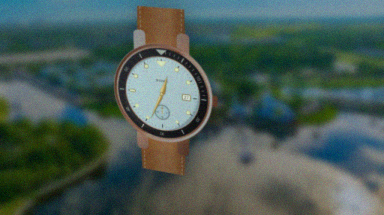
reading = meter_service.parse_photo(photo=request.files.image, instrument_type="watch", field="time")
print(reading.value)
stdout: 12:34
